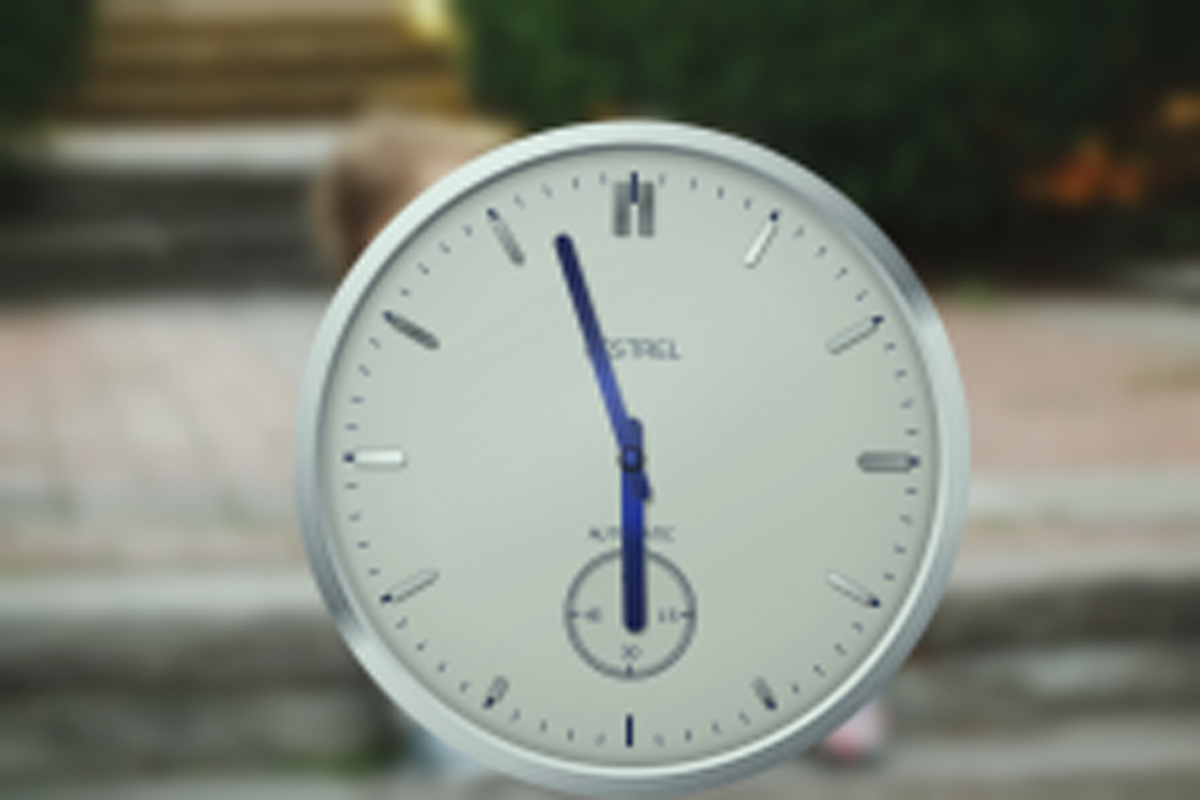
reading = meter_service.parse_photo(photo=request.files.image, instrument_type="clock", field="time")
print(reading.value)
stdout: 5:57
